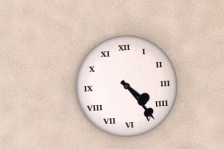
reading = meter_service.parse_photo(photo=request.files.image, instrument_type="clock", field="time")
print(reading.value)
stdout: 4:24
